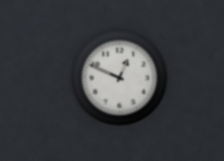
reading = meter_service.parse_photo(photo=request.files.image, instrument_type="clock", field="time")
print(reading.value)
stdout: 12:49
